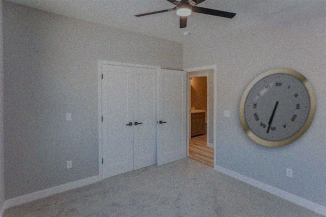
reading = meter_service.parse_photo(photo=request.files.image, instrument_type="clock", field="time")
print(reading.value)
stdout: 6:32
